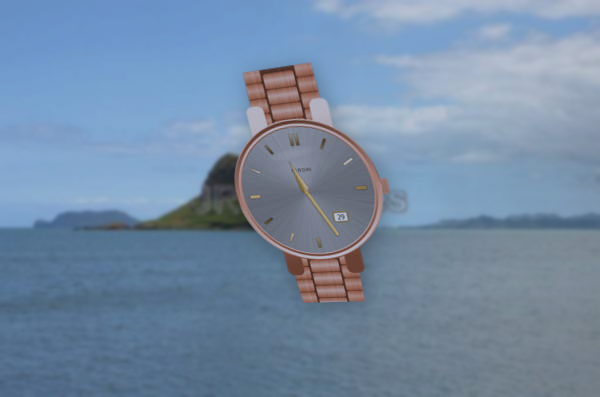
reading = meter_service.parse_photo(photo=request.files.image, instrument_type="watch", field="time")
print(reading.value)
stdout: 11:26
